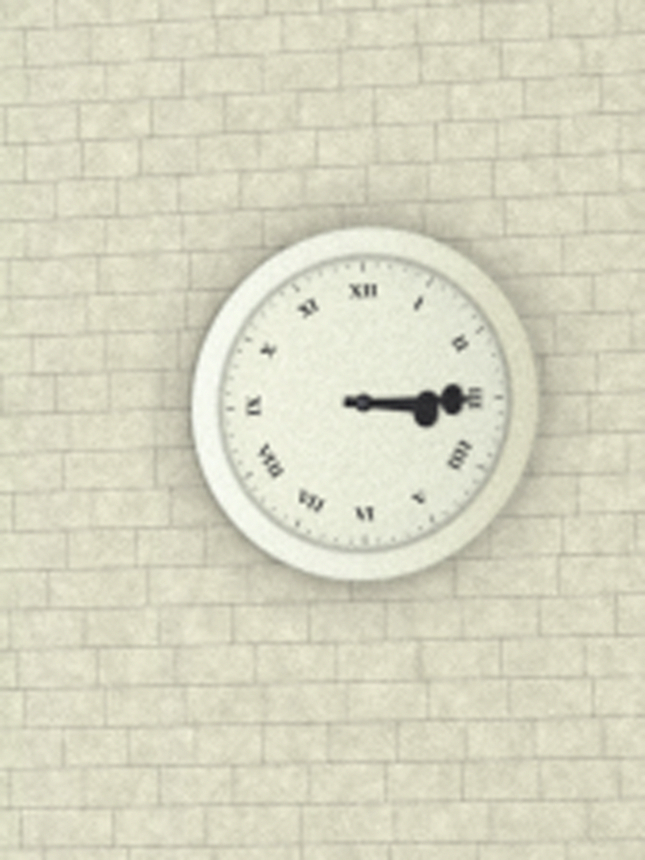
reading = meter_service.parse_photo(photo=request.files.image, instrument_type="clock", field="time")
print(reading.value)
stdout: 3:15
